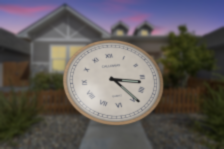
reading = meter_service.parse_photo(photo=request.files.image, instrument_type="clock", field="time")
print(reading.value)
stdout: 3:24
